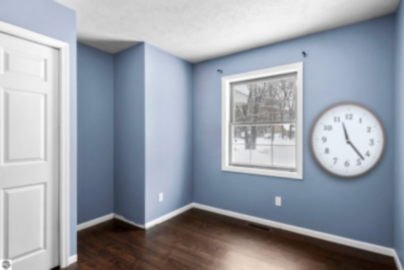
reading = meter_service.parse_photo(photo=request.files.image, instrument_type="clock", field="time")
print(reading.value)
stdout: 11:23
